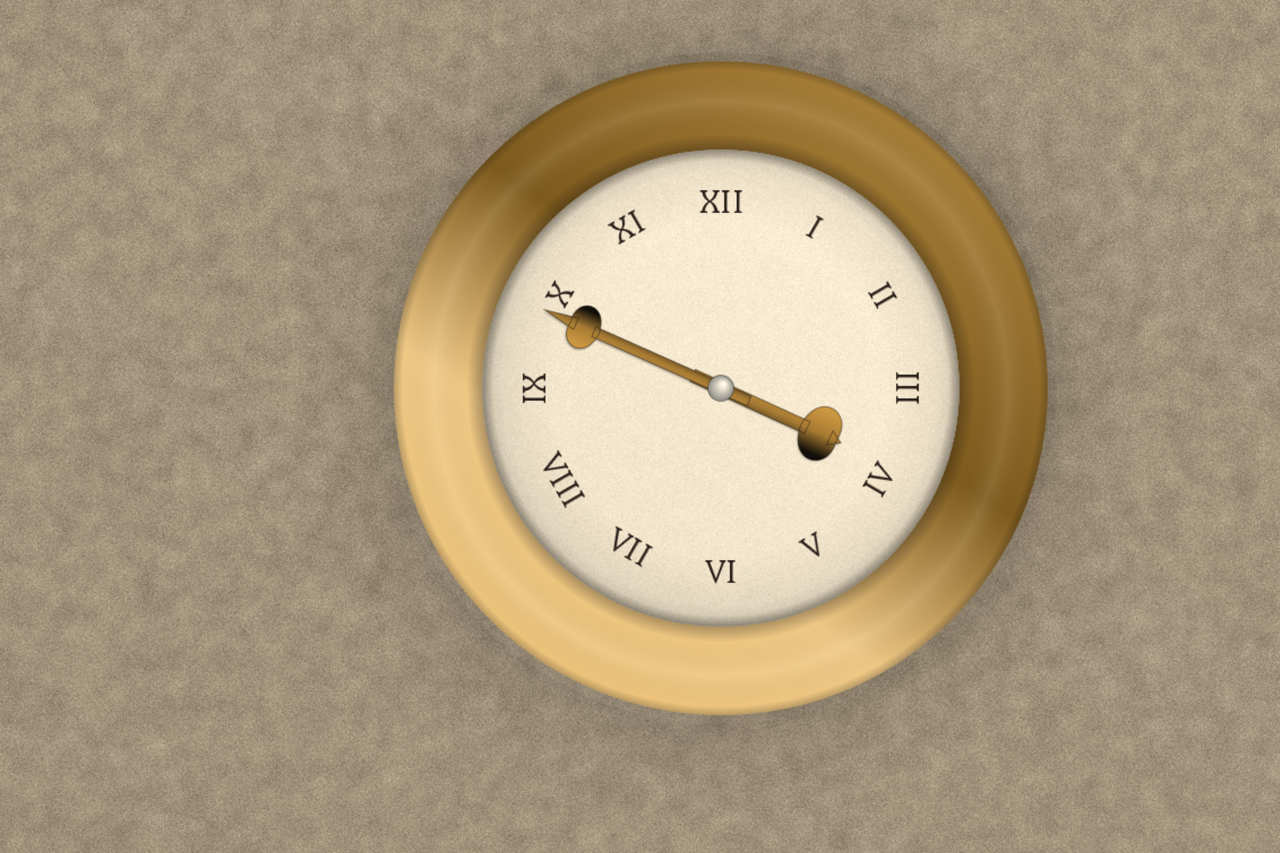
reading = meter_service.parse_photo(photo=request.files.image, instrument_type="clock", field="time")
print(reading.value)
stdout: 3:49
